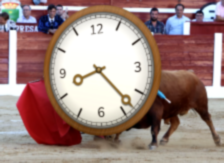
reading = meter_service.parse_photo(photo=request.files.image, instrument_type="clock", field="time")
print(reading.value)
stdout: 8:23
